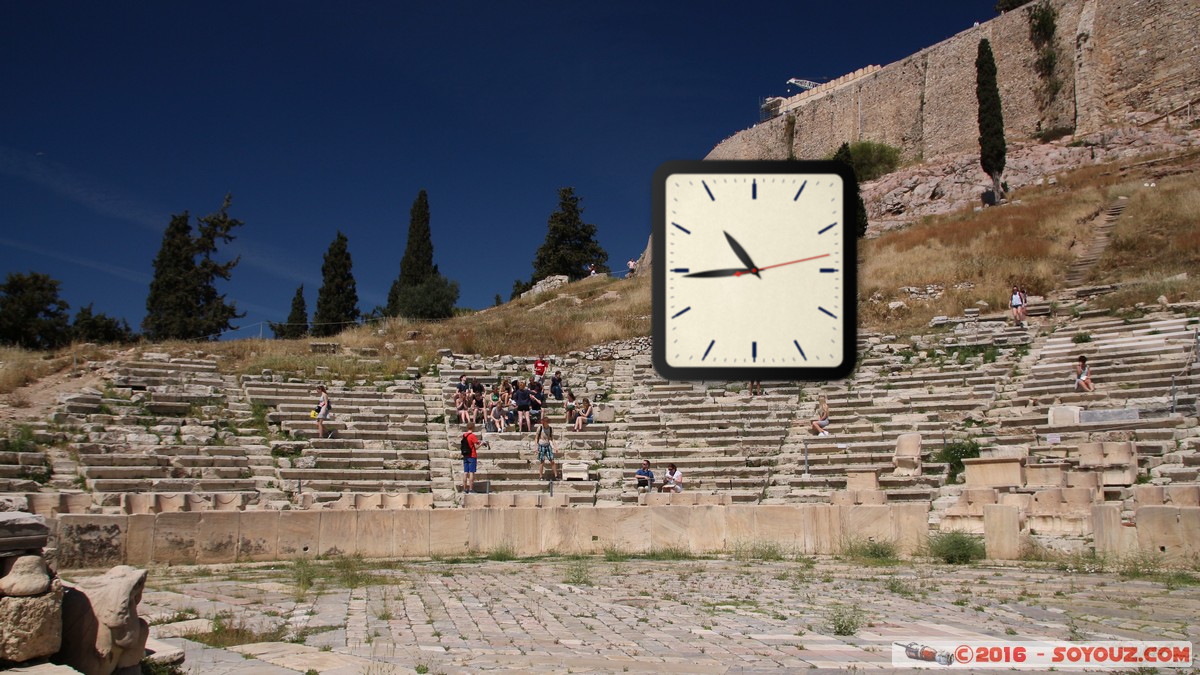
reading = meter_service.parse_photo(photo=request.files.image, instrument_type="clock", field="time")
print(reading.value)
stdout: 10:44:13
